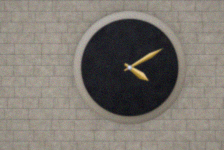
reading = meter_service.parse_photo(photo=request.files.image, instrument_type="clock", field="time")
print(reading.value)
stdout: 4:10
